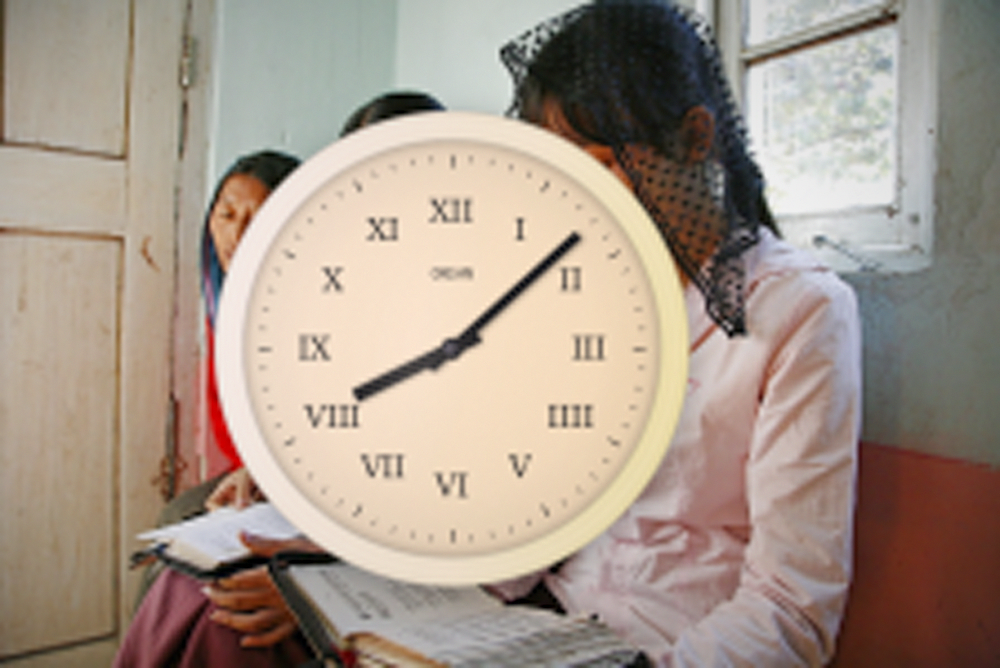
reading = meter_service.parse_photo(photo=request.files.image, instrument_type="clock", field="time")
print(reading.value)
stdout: 8:08
